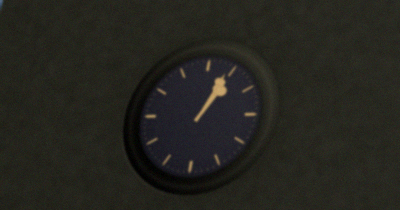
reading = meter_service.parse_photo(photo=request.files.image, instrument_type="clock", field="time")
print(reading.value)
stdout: 1:04
